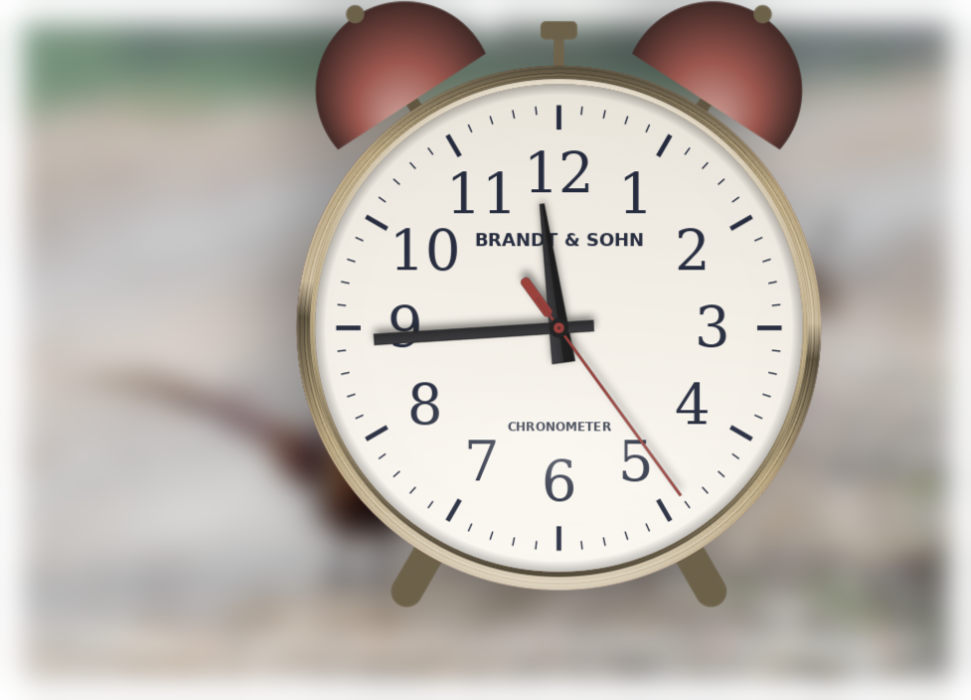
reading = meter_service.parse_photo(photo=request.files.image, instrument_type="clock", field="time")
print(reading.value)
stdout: 11:44:24
